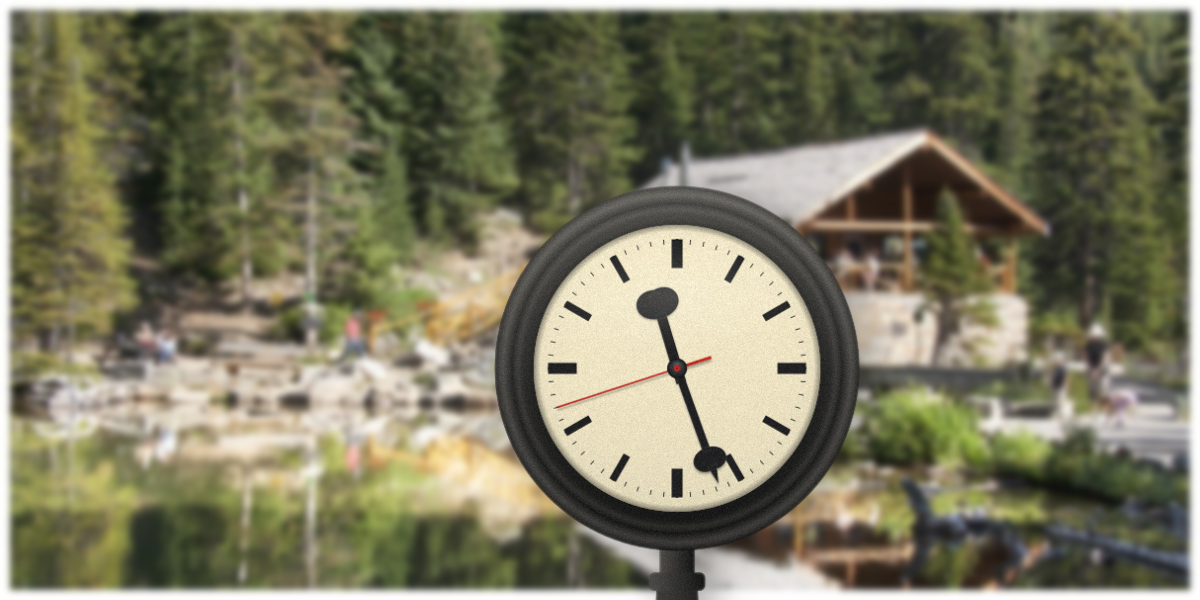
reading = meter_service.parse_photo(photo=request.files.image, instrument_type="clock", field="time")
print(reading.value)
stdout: 11:26:42
